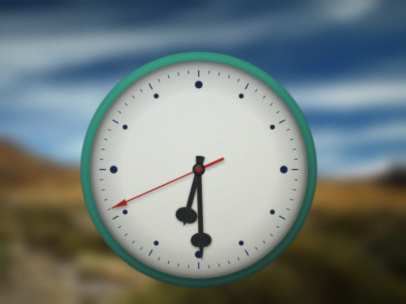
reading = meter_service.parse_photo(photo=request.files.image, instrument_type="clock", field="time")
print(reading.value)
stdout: 6:29:41
